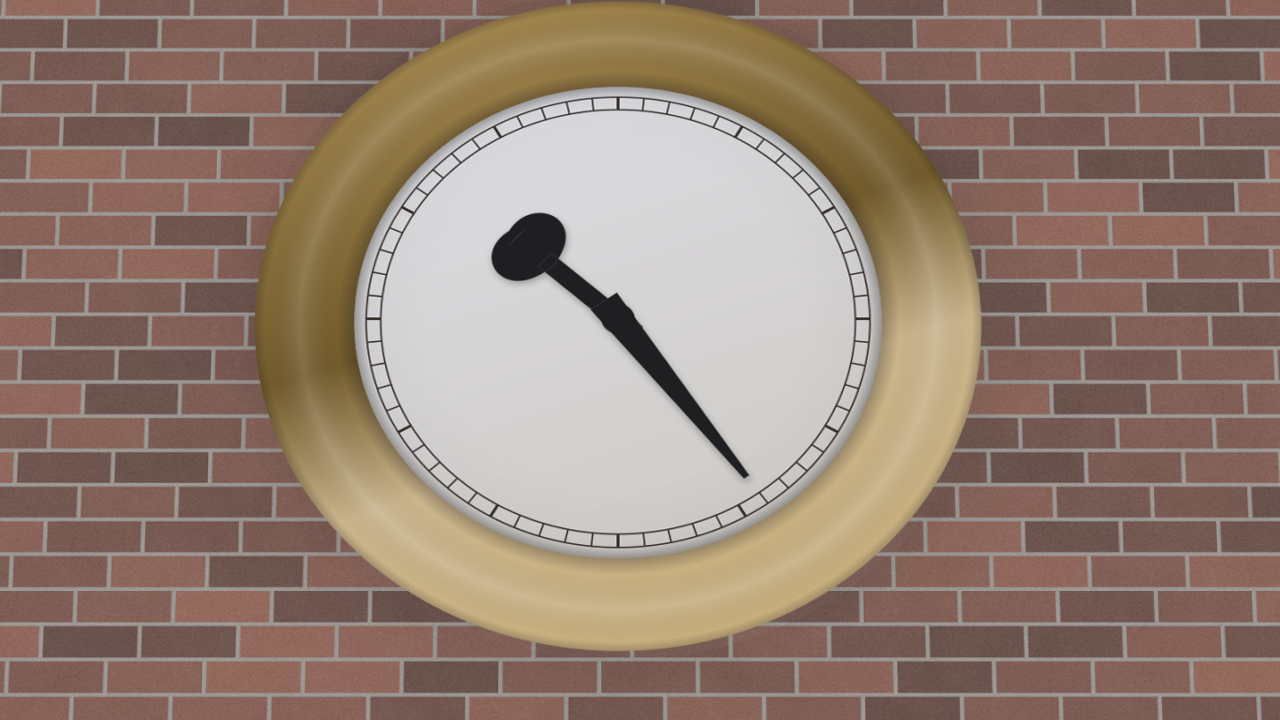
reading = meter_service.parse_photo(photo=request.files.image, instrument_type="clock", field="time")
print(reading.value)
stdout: 10:24
